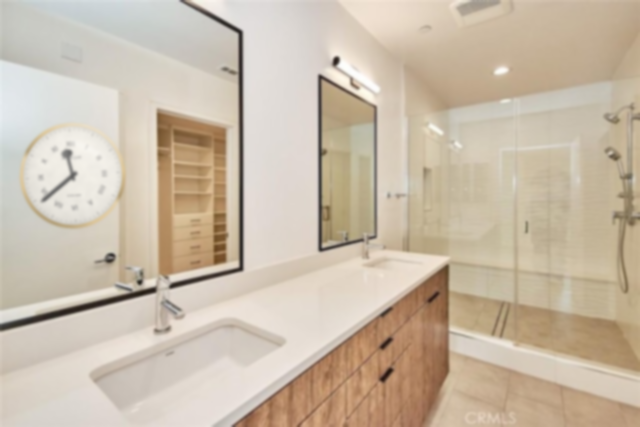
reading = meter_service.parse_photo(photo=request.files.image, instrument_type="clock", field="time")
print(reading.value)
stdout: 11:39
